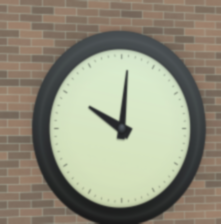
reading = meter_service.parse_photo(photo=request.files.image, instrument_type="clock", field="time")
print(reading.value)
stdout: 10:01
